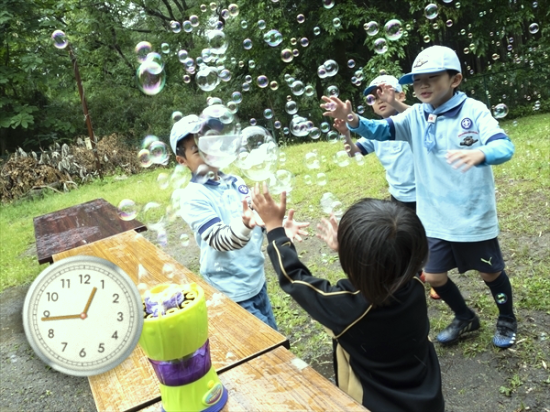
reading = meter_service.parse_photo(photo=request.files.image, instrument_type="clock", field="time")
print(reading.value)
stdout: 12:44
